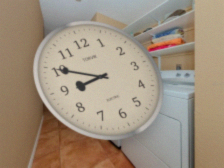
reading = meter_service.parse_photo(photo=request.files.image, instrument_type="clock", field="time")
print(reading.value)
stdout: 8:50
